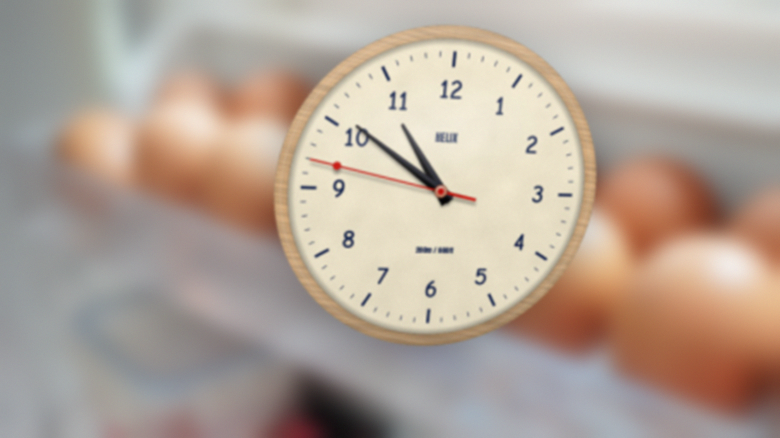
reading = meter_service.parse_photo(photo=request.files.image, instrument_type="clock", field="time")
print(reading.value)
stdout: 10:50:47
